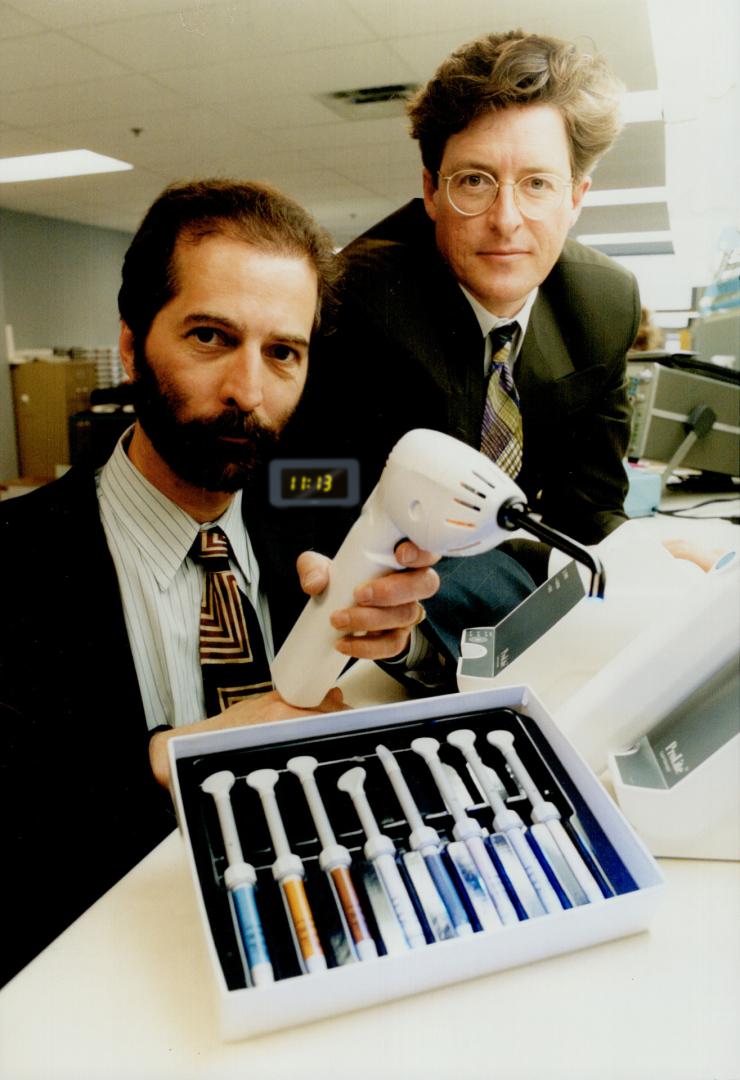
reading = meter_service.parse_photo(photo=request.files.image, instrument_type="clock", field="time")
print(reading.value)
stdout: 11:13
